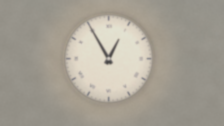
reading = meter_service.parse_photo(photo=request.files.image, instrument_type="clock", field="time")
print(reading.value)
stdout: 12:55
